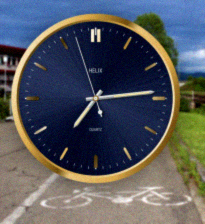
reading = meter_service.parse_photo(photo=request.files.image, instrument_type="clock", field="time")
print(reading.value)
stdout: 7:13:57
